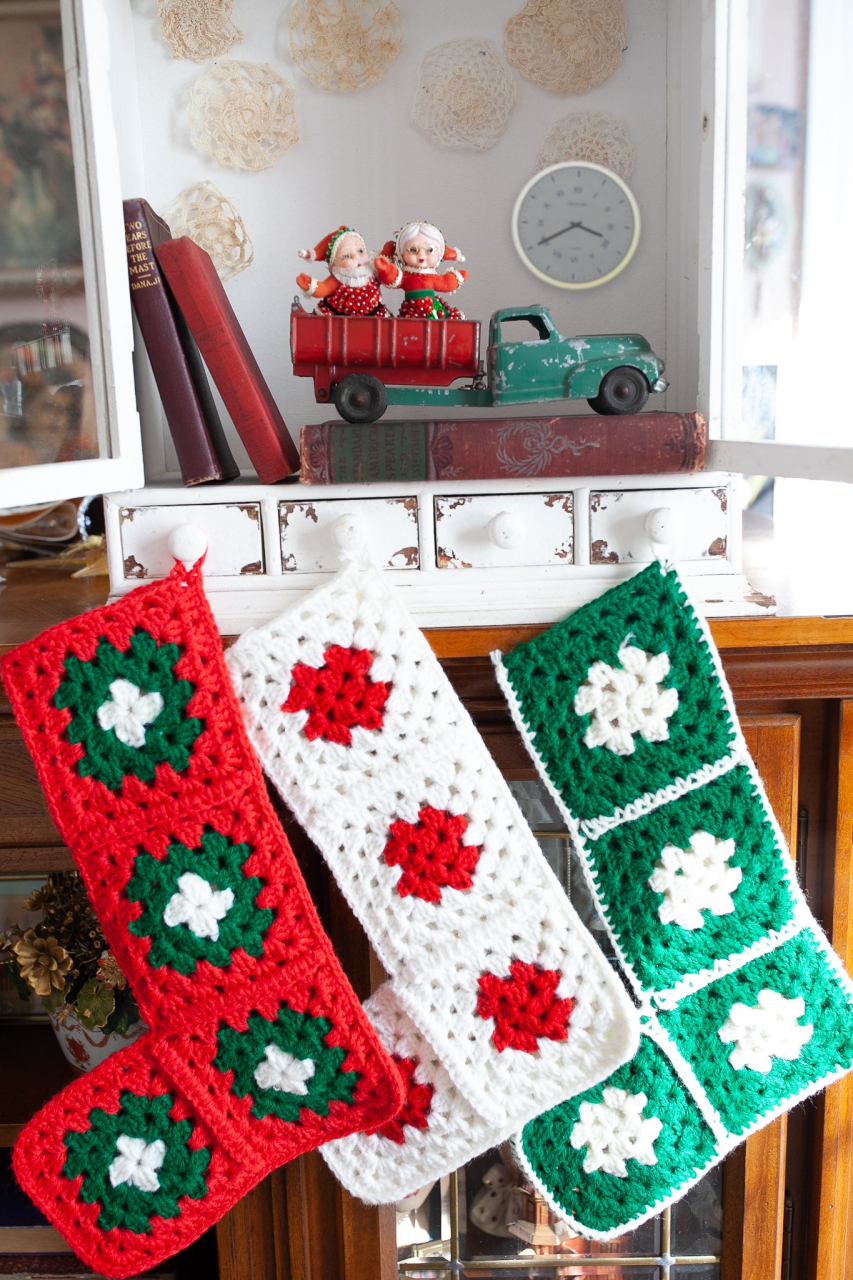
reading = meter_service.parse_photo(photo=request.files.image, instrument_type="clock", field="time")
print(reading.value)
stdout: 3:40
